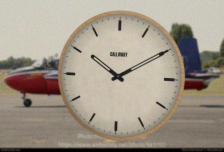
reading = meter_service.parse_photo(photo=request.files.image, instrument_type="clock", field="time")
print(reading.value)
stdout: 10:10
